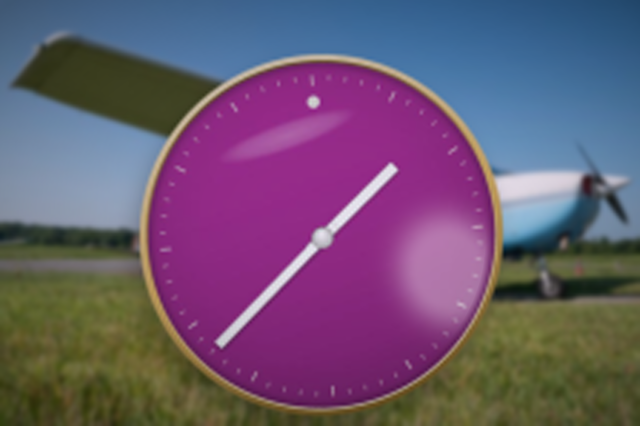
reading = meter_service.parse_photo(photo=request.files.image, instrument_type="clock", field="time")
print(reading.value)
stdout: 1:38
